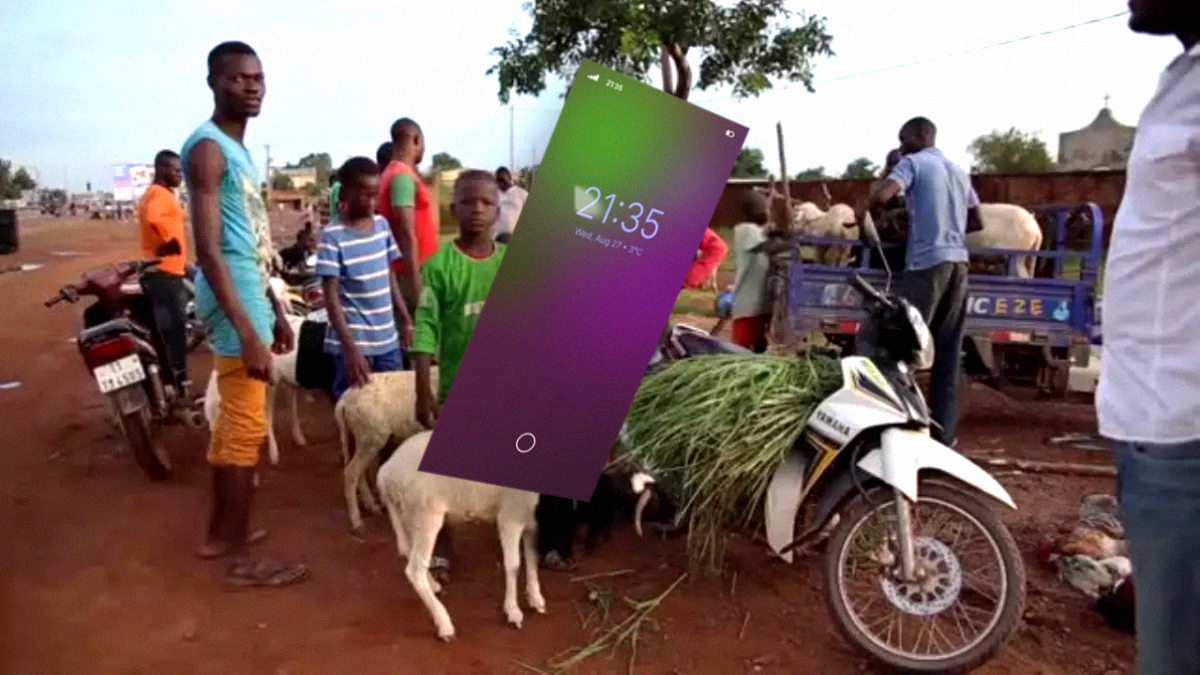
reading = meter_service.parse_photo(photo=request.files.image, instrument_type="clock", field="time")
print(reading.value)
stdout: 21:35
